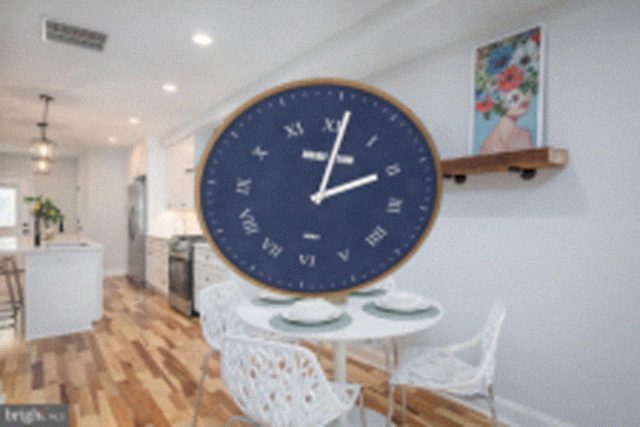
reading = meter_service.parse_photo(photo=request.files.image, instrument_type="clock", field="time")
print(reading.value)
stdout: 2:01
